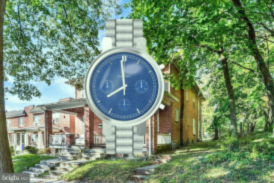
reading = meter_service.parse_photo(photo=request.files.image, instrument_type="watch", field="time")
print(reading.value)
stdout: 7:59
